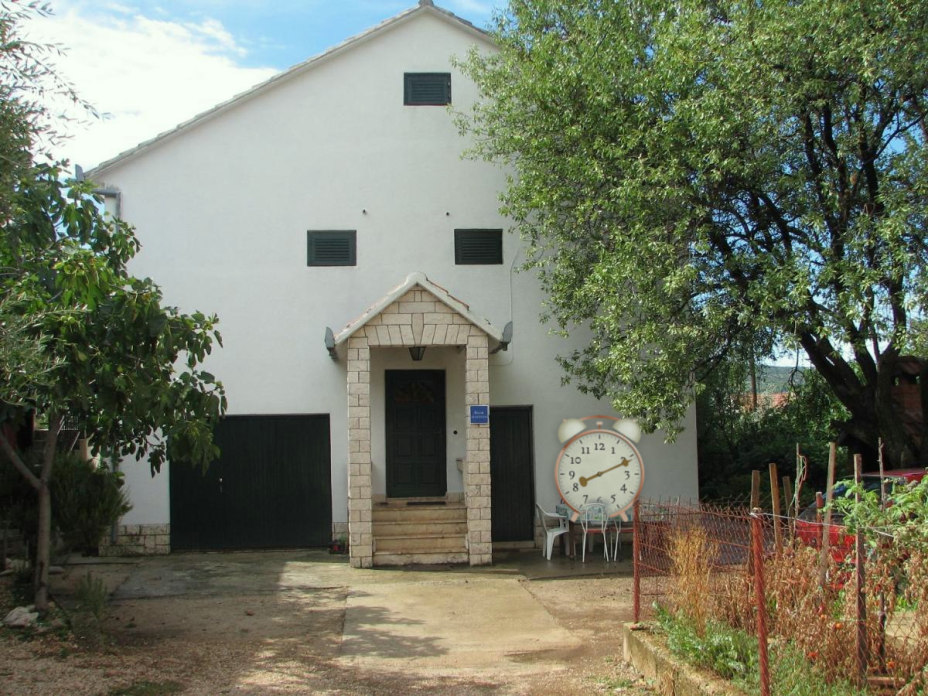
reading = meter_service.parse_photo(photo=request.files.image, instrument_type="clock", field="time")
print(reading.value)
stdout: 8:11
